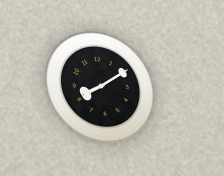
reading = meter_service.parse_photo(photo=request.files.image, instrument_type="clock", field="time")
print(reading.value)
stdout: 8:10
